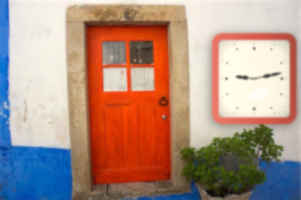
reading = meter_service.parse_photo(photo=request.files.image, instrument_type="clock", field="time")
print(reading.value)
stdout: 9:13
